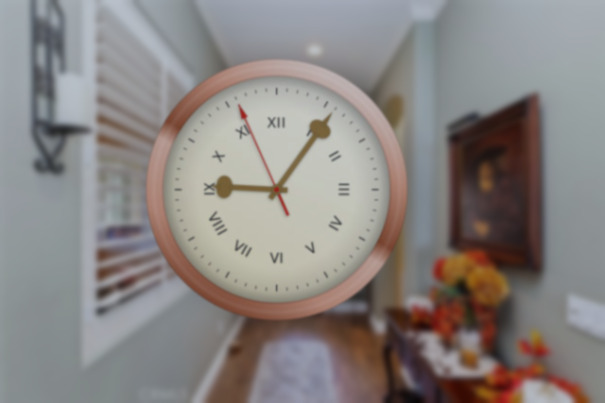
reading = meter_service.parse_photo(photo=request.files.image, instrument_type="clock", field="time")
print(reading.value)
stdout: 9:05:56
